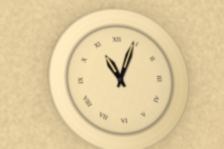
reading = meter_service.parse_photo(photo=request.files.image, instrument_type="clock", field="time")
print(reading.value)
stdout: 11:04
